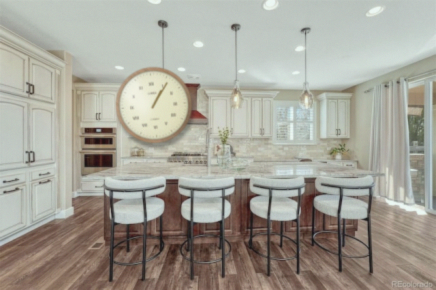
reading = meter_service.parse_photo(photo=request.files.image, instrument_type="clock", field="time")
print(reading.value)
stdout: 1:06
